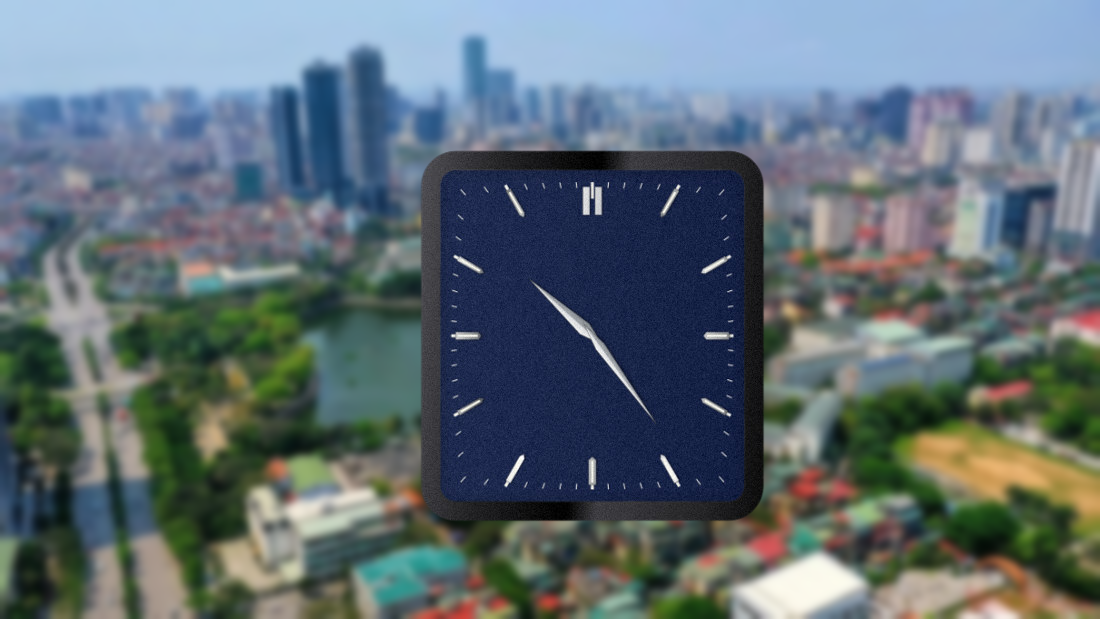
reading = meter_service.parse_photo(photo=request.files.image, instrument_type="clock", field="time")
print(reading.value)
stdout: 10:24
